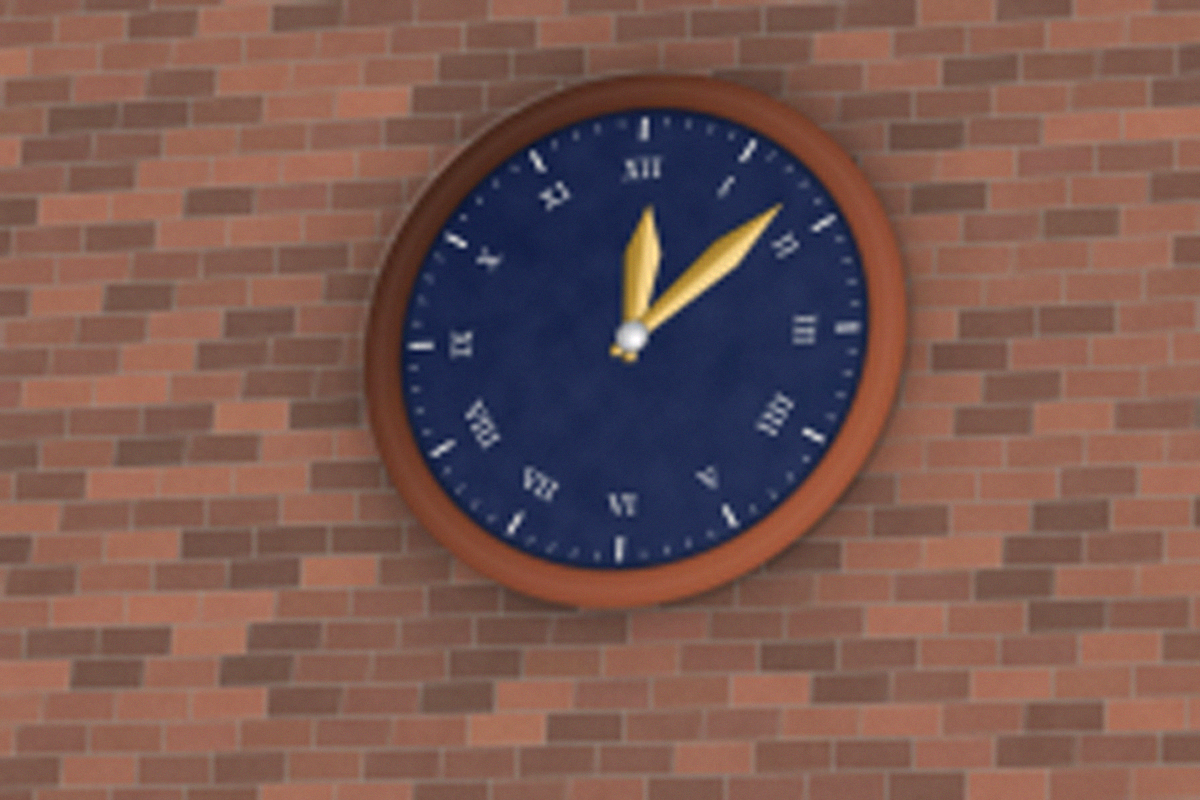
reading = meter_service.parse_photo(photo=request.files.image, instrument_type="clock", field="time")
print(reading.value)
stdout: 12:08
